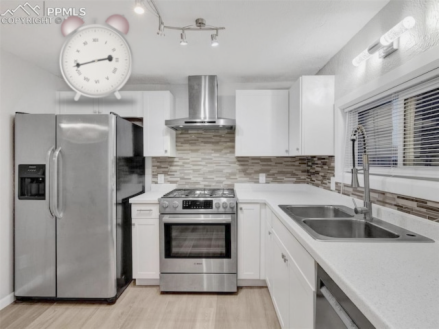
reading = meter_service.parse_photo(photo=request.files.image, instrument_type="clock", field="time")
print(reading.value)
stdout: 2:43
